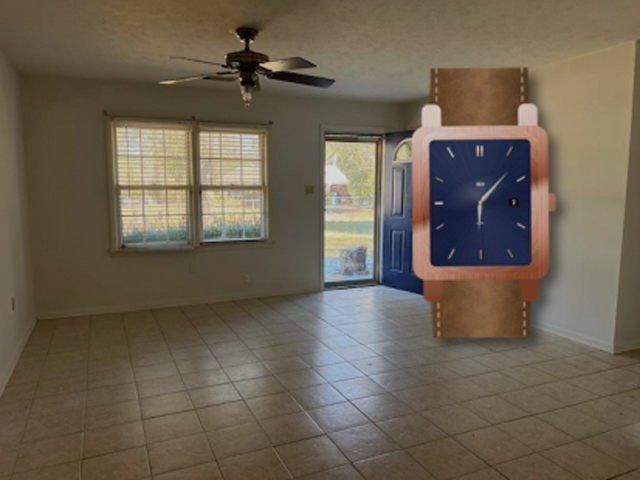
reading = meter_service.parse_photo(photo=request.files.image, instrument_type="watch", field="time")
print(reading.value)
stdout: 6:07
